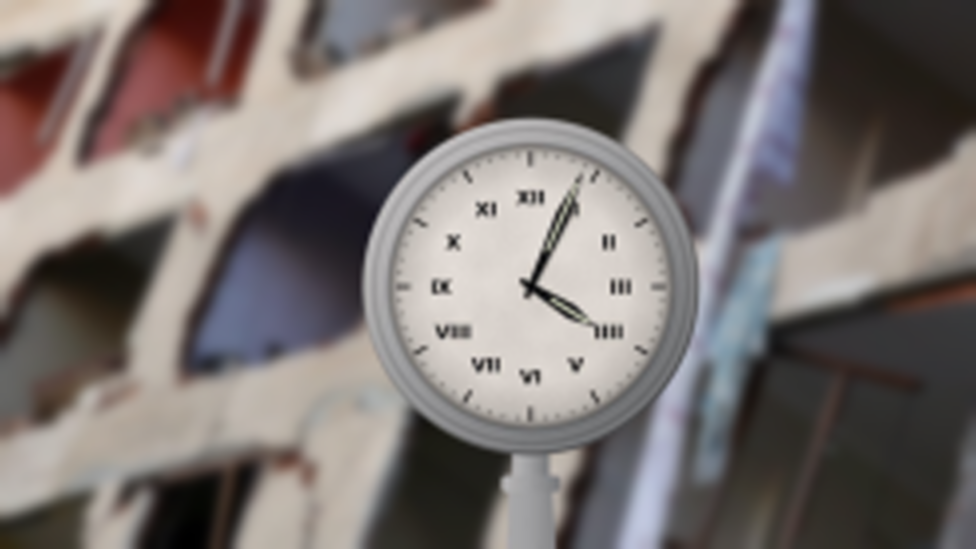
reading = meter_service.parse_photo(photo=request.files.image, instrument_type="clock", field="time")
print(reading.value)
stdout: 4:04
